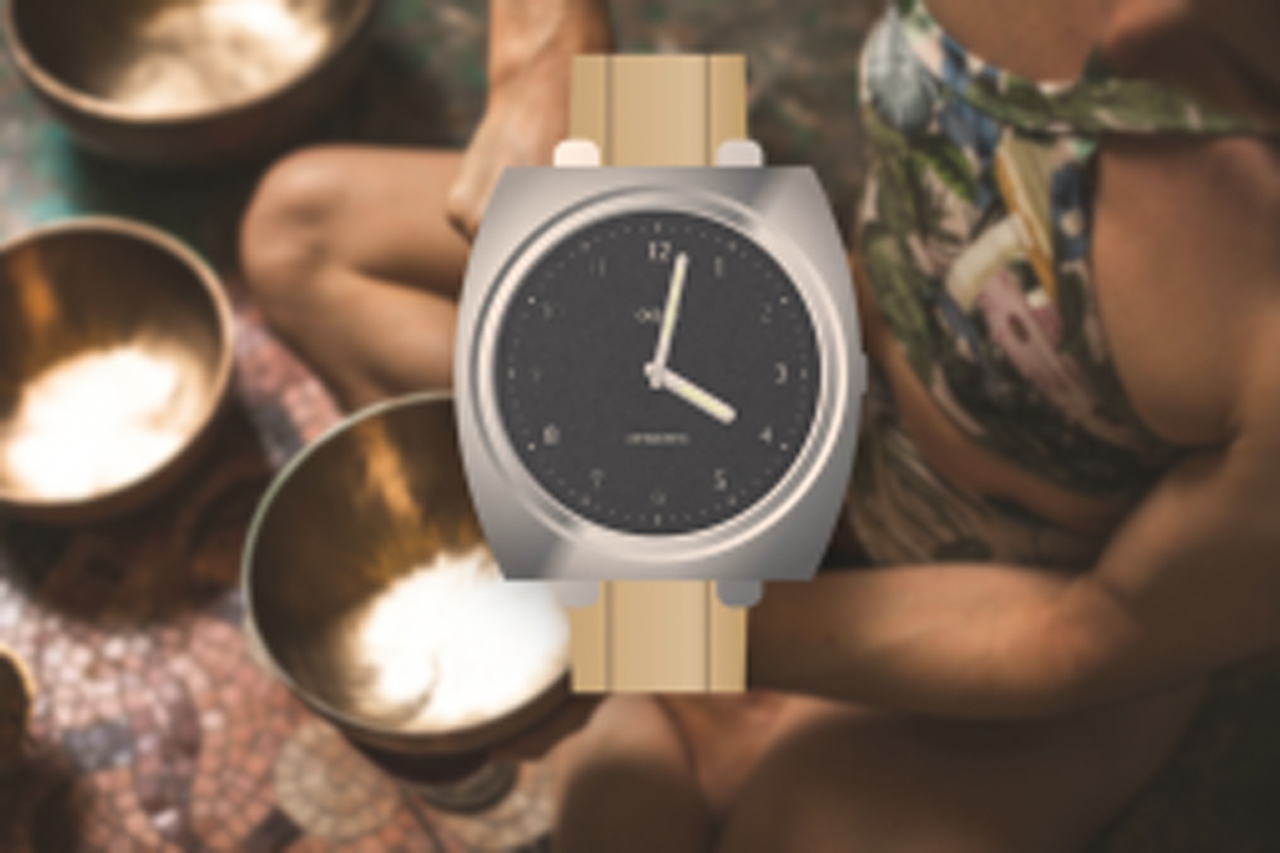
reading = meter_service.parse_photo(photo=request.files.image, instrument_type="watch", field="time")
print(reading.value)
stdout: 4:02
